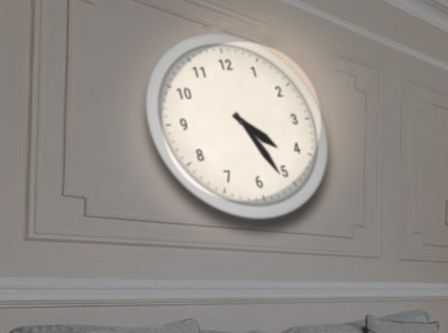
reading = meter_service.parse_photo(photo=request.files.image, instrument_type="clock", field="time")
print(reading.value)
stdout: 4:26
